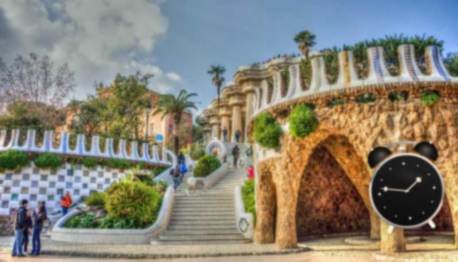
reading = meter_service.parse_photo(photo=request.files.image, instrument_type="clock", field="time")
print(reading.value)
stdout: 1:47
